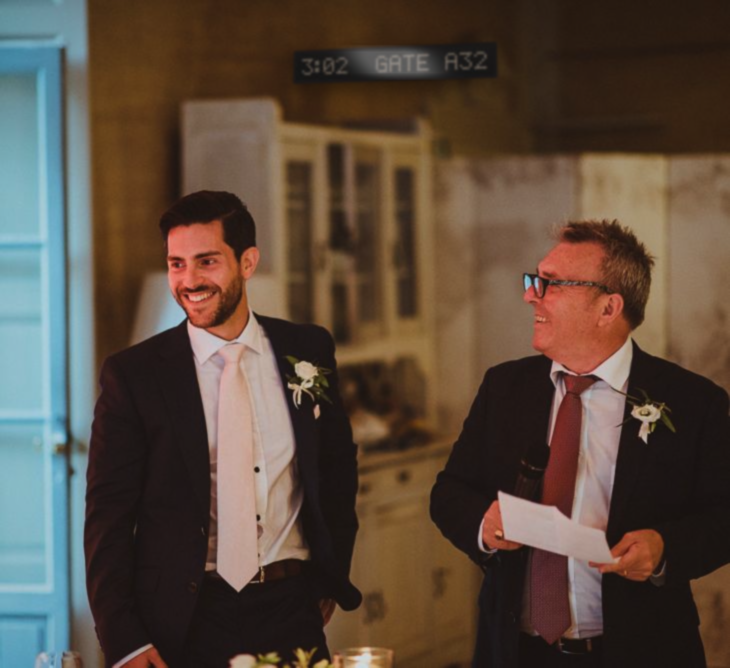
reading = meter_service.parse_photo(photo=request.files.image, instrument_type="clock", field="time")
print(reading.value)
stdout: 3:02
